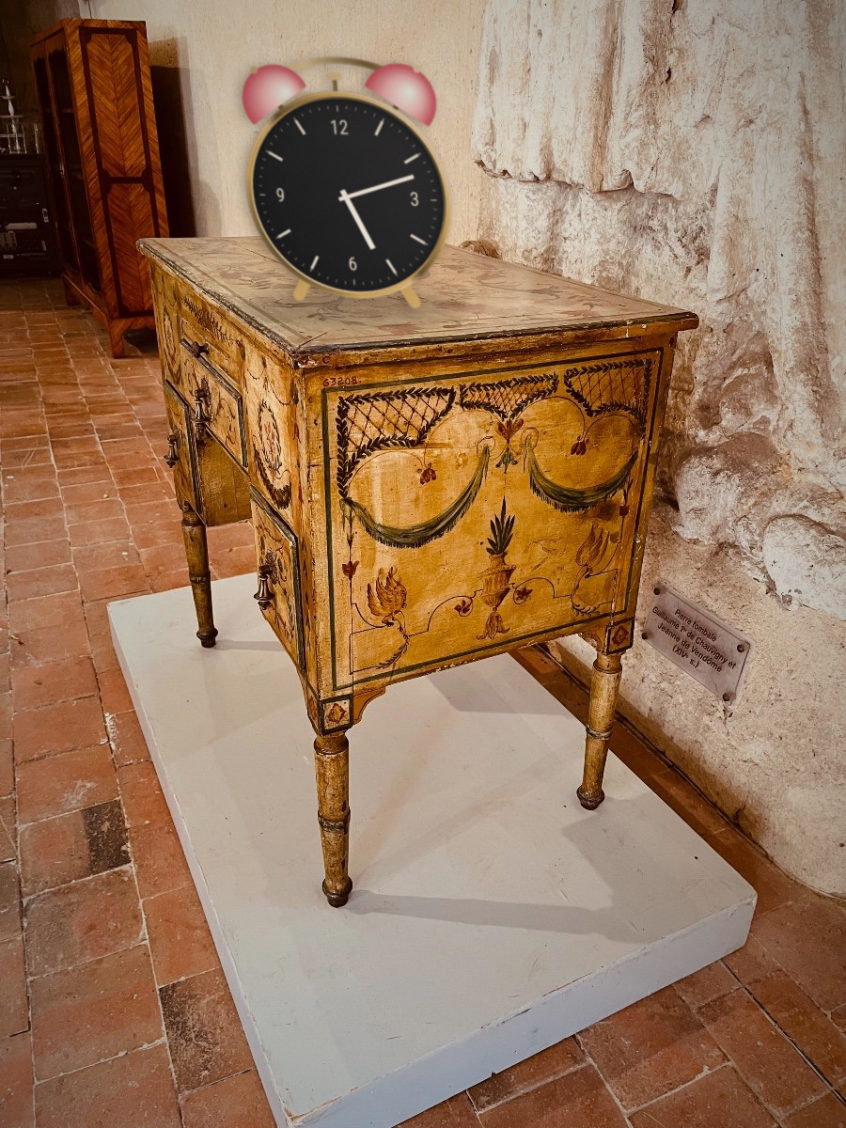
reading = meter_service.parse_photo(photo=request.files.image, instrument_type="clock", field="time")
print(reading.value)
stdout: 5:12
